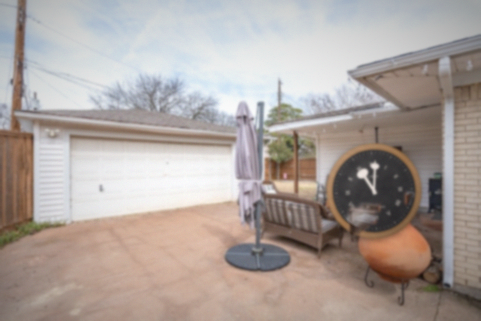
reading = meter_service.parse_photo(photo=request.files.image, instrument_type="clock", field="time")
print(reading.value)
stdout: 11:01
